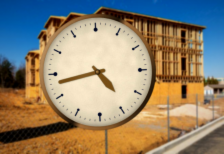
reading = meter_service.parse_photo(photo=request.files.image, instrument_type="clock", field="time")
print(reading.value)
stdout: 4:43
